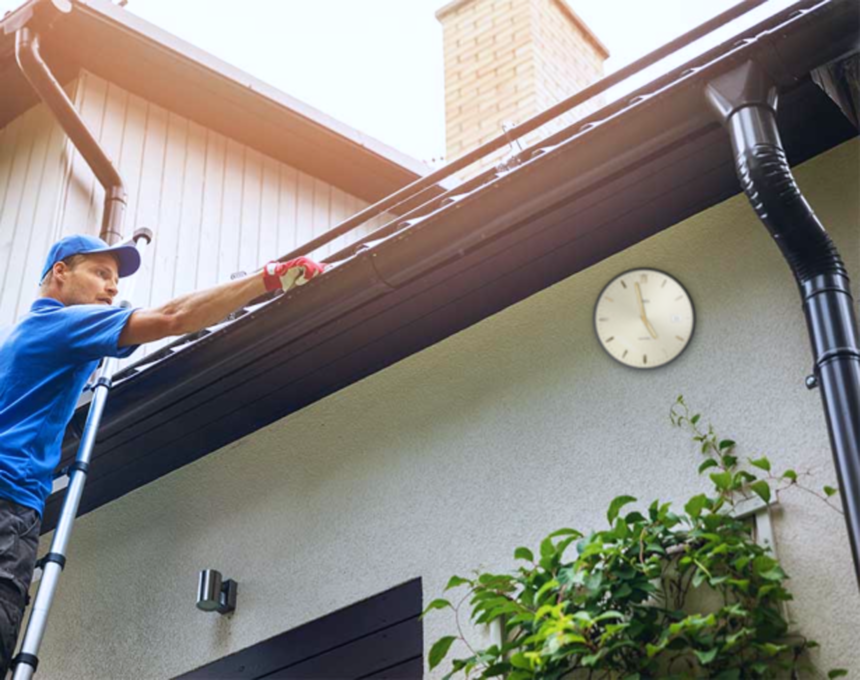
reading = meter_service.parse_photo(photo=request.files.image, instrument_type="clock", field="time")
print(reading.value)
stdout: 4:58
